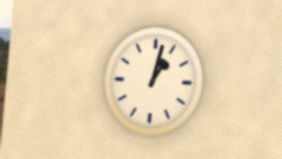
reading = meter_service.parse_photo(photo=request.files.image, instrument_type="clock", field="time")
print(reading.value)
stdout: 1:02
